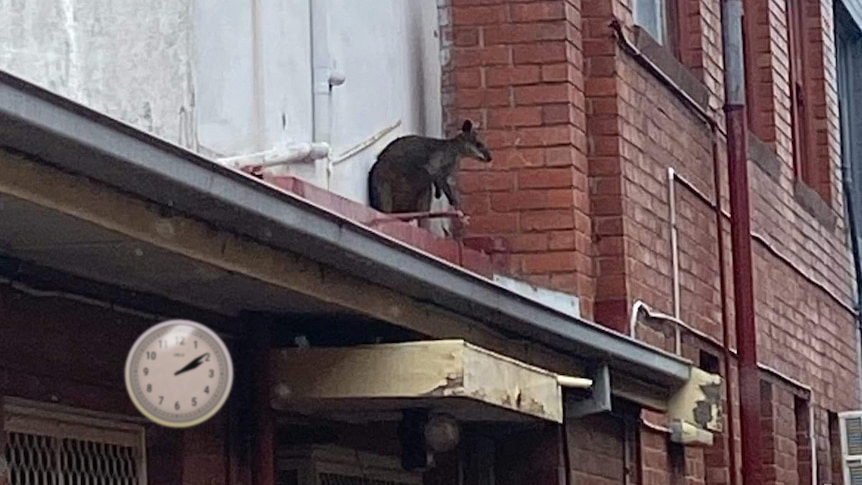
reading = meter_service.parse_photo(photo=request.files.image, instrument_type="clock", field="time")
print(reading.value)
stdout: 2:09
